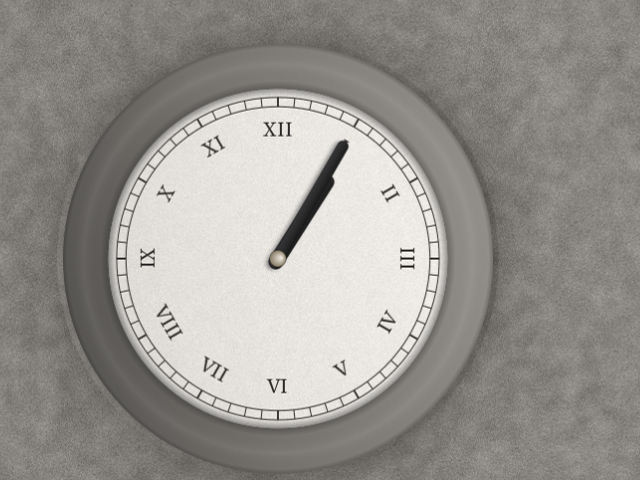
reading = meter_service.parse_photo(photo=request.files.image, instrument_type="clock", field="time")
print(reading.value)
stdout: 1:05
